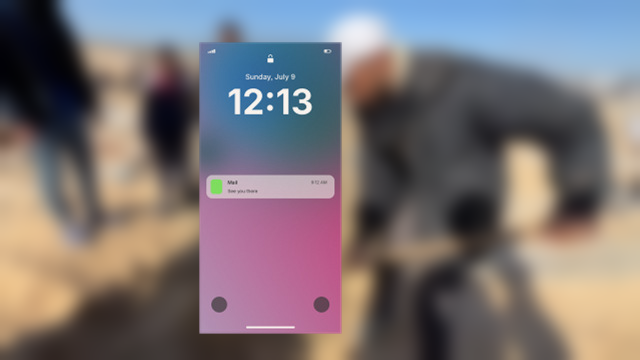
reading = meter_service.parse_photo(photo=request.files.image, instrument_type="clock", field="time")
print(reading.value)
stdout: 12:13
